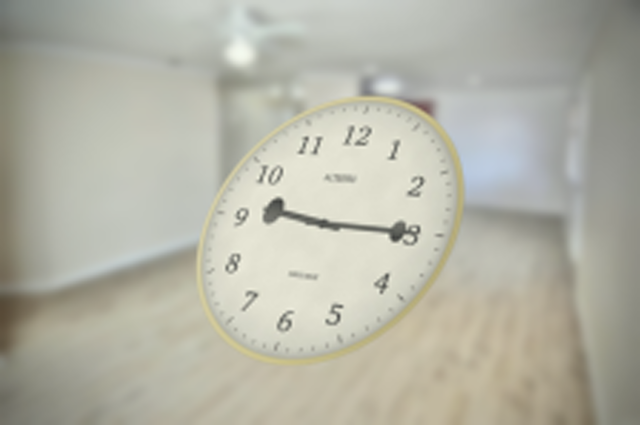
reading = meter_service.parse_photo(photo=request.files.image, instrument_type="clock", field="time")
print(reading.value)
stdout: 9:15
